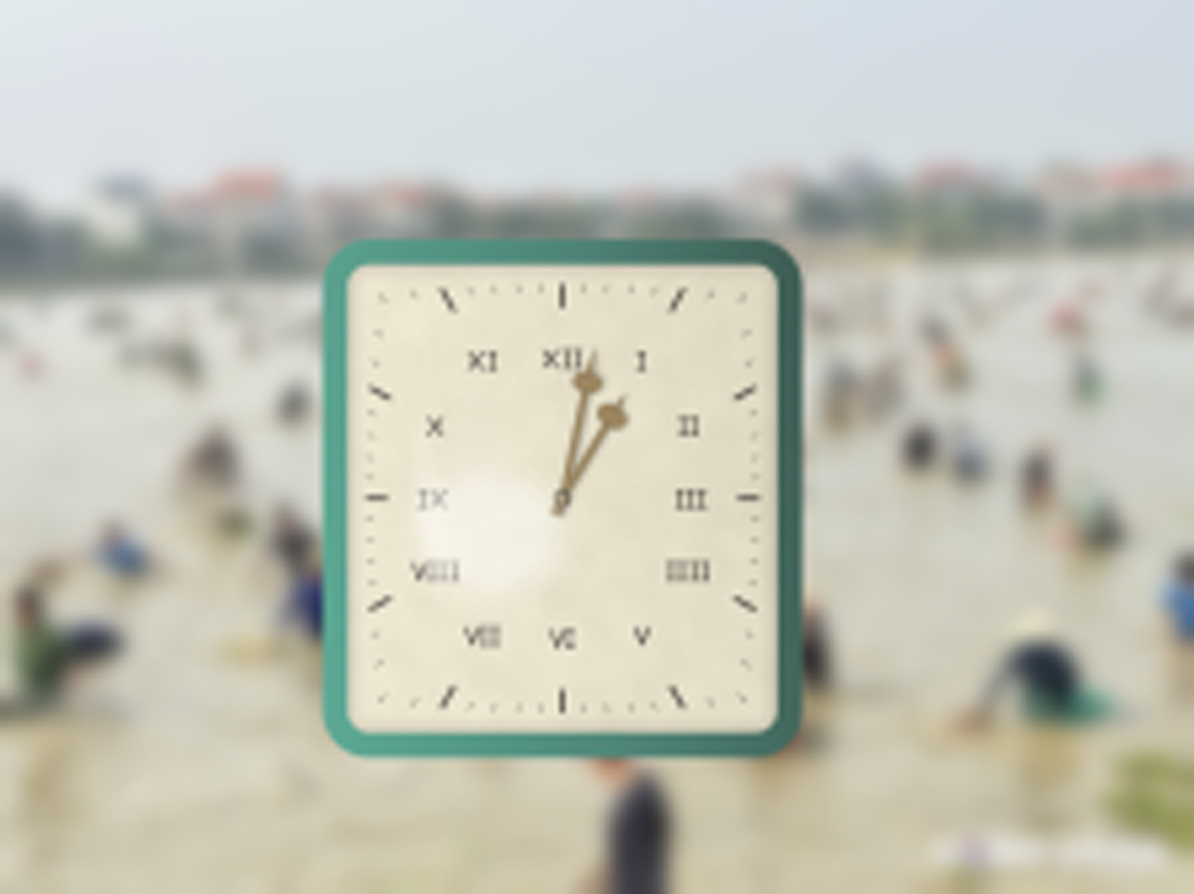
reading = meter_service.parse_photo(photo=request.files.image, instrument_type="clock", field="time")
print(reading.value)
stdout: 1:02
